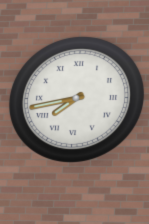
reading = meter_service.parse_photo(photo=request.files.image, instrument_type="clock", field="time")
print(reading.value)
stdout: 7:43
